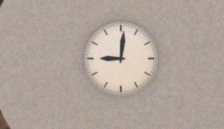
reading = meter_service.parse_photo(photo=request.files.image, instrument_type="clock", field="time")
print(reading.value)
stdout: 9:01
